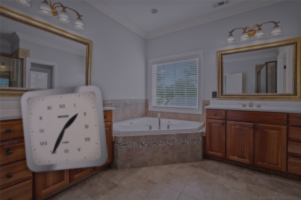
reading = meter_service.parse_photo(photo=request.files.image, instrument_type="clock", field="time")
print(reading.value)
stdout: 1:35
